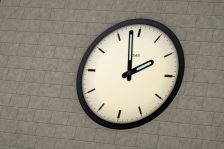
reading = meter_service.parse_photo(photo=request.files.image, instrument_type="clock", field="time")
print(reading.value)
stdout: 1:58
